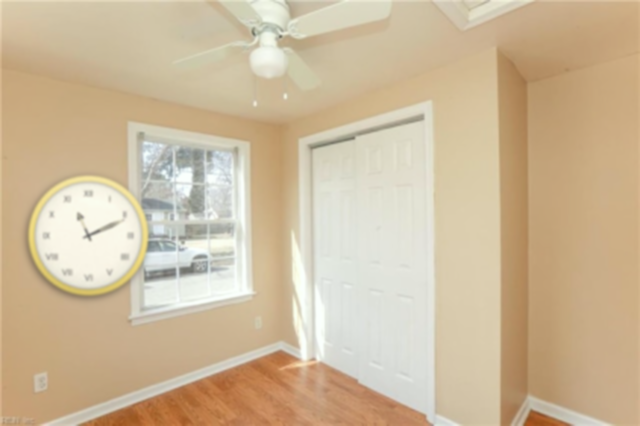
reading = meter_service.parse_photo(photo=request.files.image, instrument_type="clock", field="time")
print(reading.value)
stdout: 11:11
